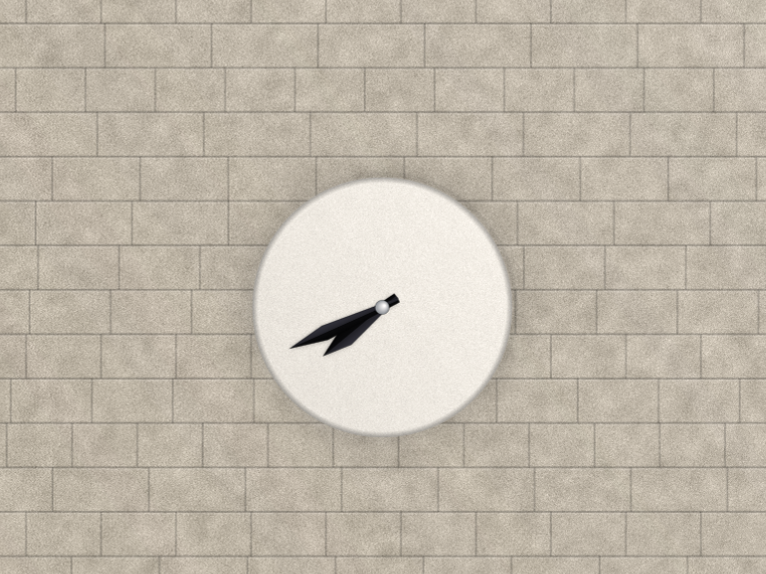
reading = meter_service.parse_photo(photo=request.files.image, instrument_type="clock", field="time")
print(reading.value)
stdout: 7:41
